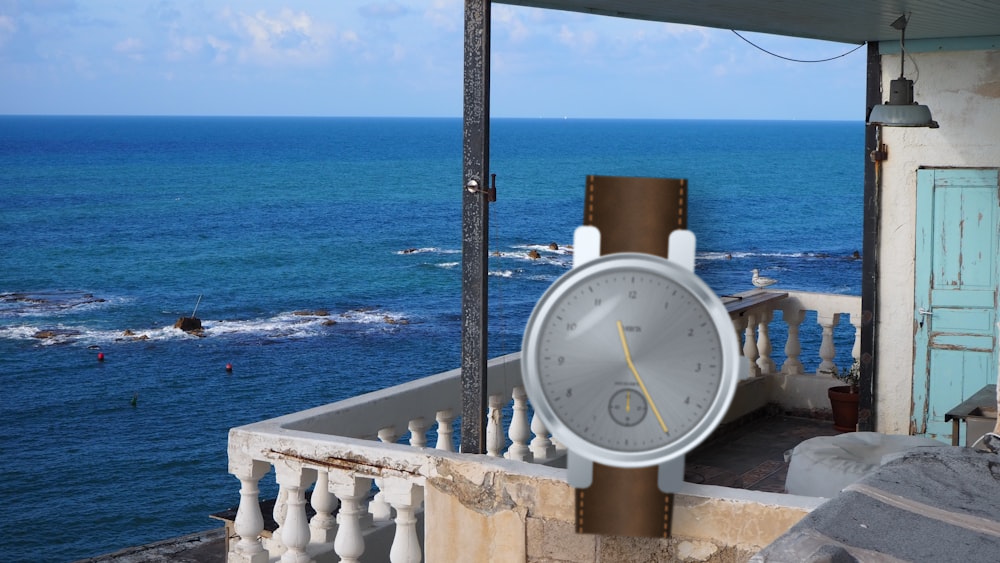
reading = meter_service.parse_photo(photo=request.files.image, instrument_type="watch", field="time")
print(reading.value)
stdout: 11:25
